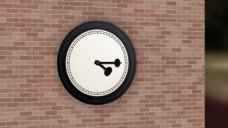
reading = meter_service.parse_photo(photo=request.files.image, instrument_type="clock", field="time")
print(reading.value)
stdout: 4:15
